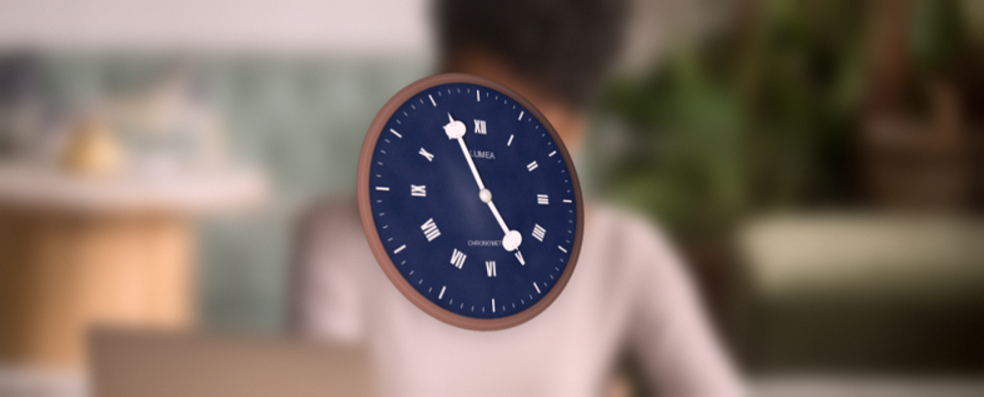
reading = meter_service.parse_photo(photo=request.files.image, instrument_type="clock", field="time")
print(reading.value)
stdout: 4:56
